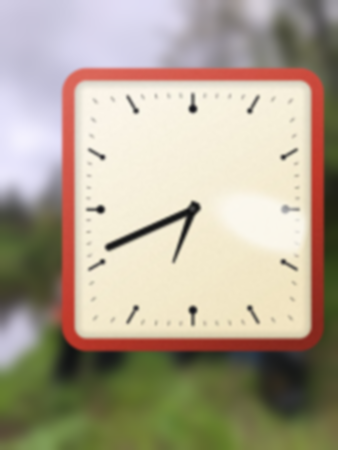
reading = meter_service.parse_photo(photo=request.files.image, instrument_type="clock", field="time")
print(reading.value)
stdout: 6:41
